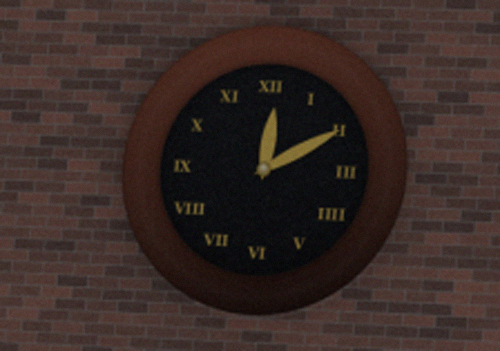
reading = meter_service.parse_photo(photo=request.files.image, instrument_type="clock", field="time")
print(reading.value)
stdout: 12:10
